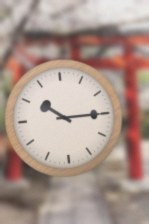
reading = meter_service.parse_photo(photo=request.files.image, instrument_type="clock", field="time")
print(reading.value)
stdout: 10:15
